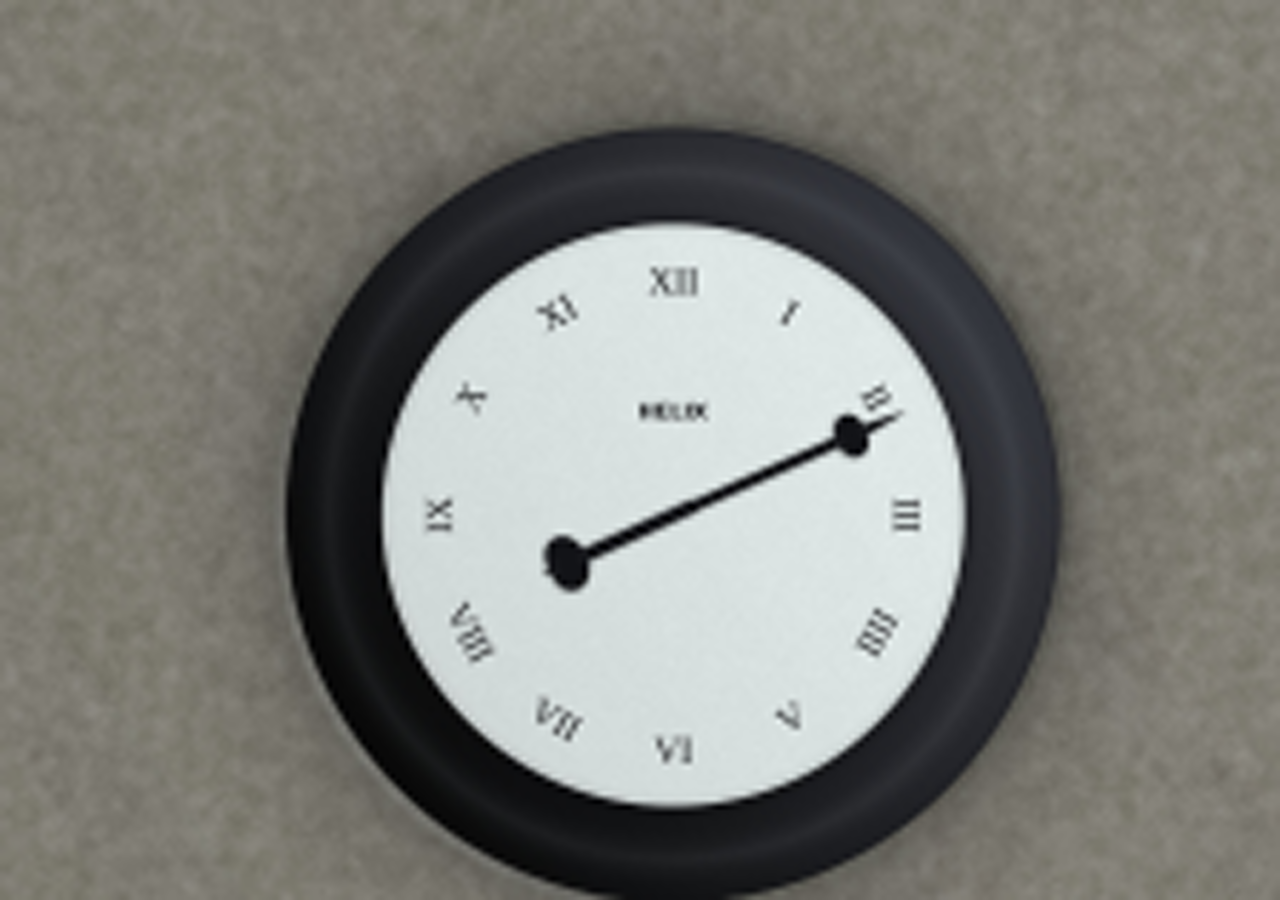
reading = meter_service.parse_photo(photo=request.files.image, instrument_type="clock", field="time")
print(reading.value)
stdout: 8:11
